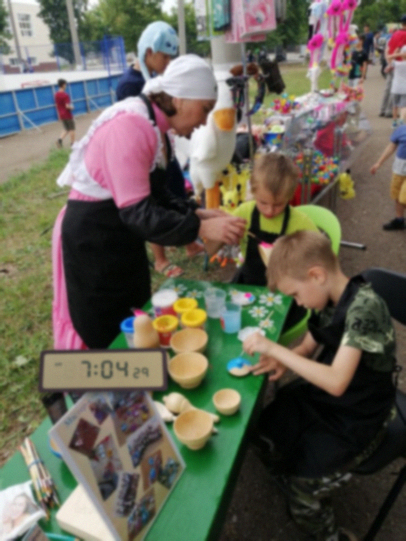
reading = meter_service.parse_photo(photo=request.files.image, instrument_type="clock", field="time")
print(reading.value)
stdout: 7:04
